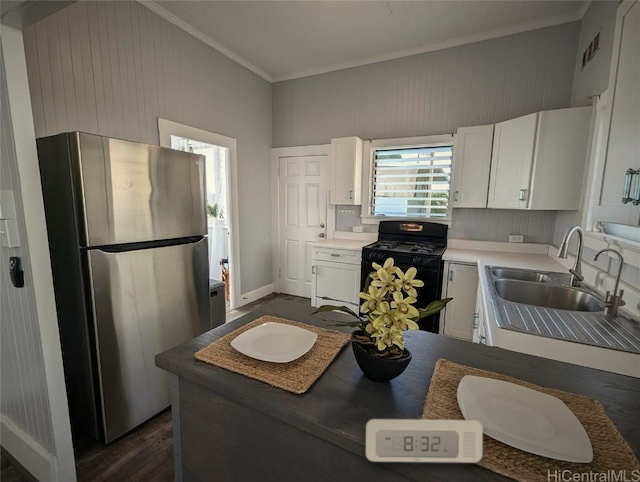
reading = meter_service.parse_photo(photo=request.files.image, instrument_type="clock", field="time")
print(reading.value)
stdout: 8:32
